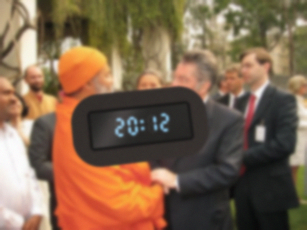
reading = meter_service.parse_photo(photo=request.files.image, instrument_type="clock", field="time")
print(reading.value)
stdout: 20:12
